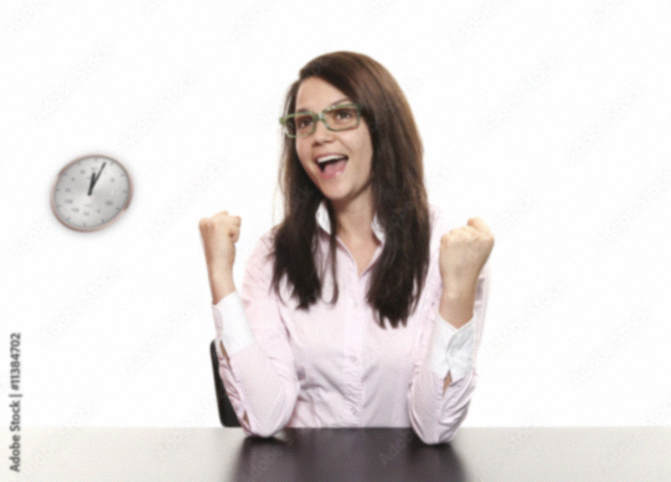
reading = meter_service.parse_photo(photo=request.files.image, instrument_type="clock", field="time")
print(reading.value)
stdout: 12:03
